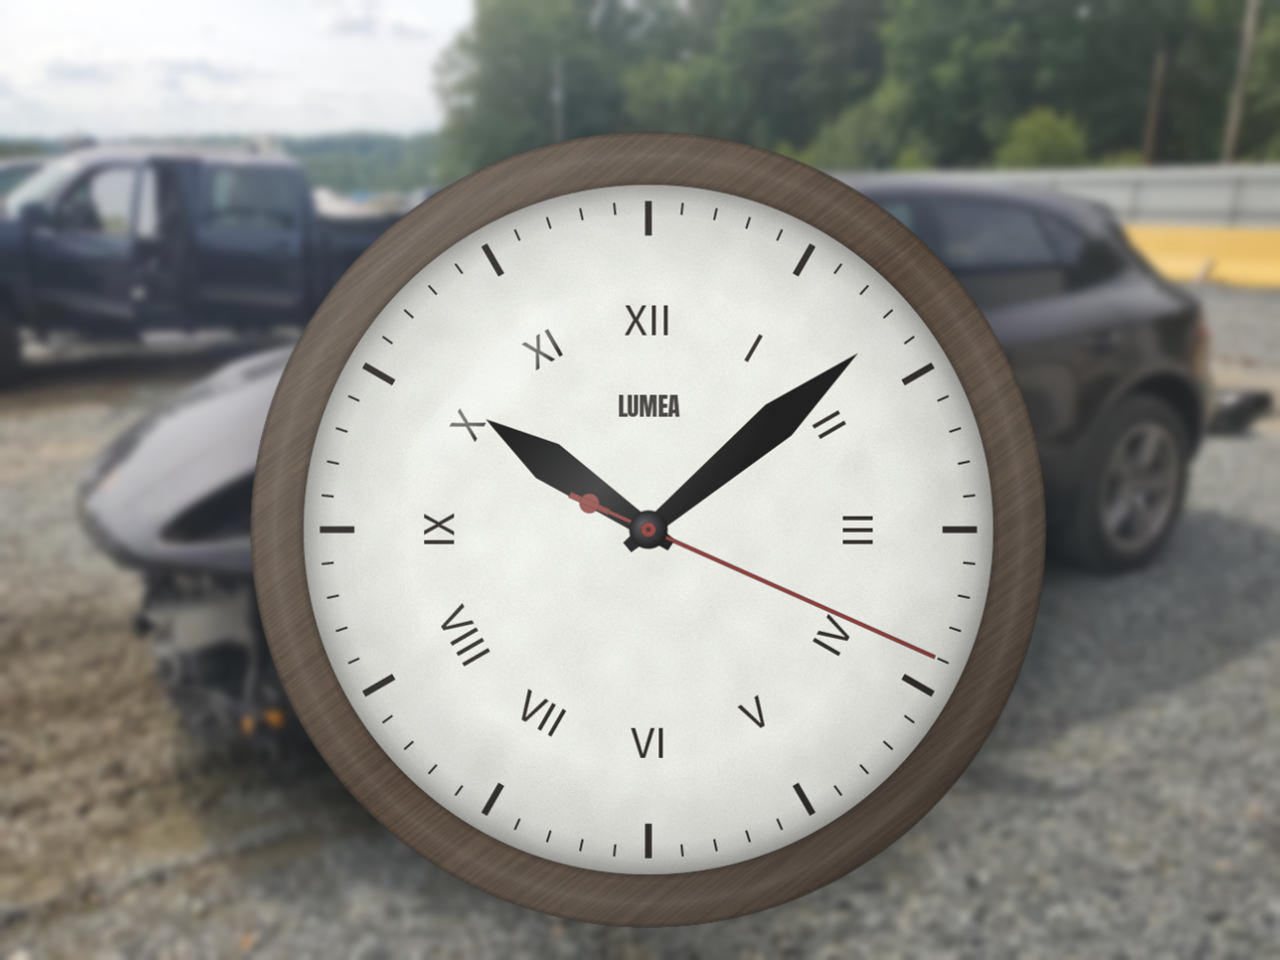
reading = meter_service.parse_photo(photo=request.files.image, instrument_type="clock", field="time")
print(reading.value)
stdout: 10:08:19
